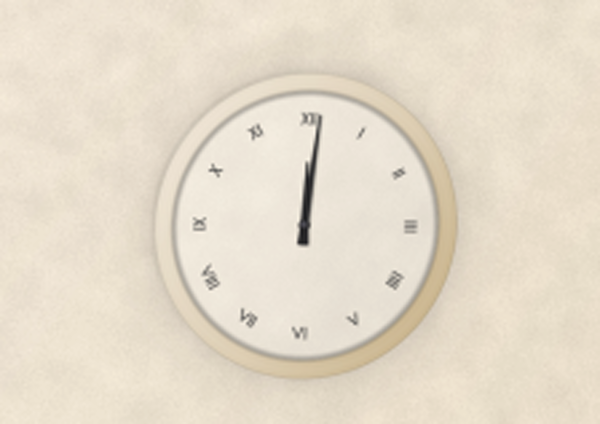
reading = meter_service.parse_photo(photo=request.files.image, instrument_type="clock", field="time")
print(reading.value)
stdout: 12:01
